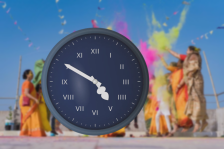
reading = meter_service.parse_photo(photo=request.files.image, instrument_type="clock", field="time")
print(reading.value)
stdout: 4:50
